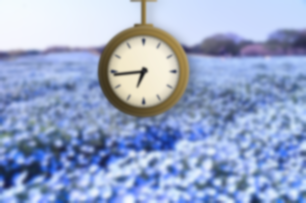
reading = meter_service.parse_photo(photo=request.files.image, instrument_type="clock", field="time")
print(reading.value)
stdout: 6:44
